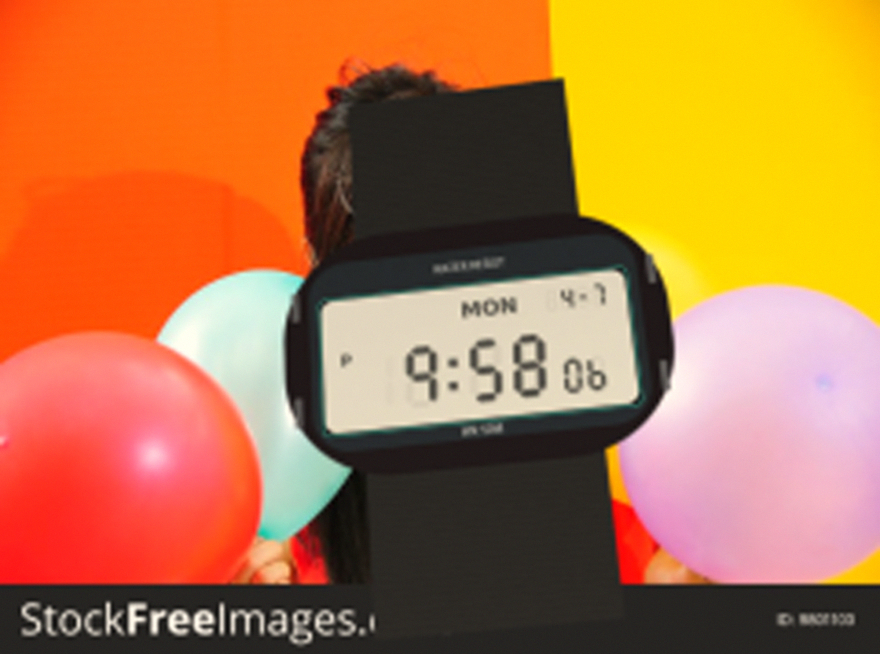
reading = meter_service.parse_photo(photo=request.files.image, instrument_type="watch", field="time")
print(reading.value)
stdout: 9:58:06
